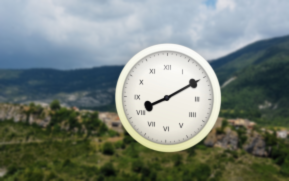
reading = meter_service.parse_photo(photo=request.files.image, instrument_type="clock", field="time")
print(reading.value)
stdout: 8:10
